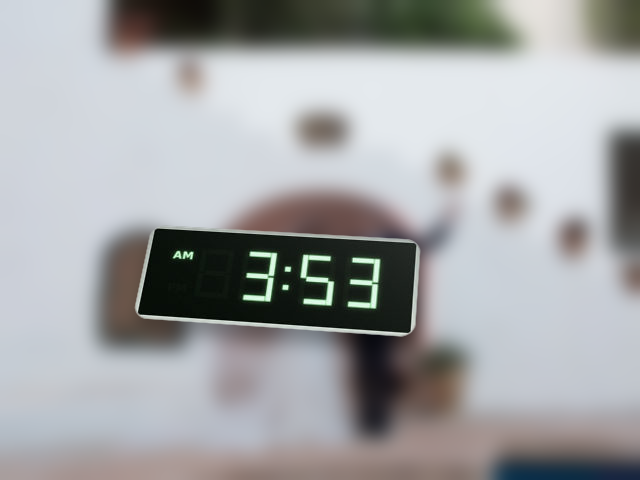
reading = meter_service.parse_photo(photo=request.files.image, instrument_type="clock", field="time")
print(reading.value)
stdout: 3:53
